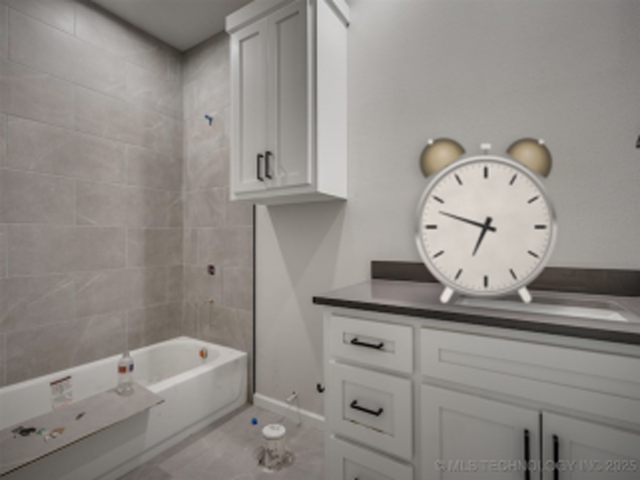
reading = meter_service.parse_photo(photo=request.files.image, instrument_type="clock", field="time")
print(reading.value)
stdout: 6:48
